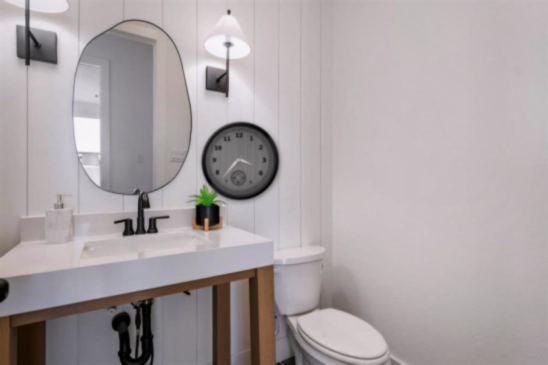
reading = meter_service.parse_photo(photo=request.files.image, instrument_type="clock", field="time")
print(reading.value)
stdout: 3:37
